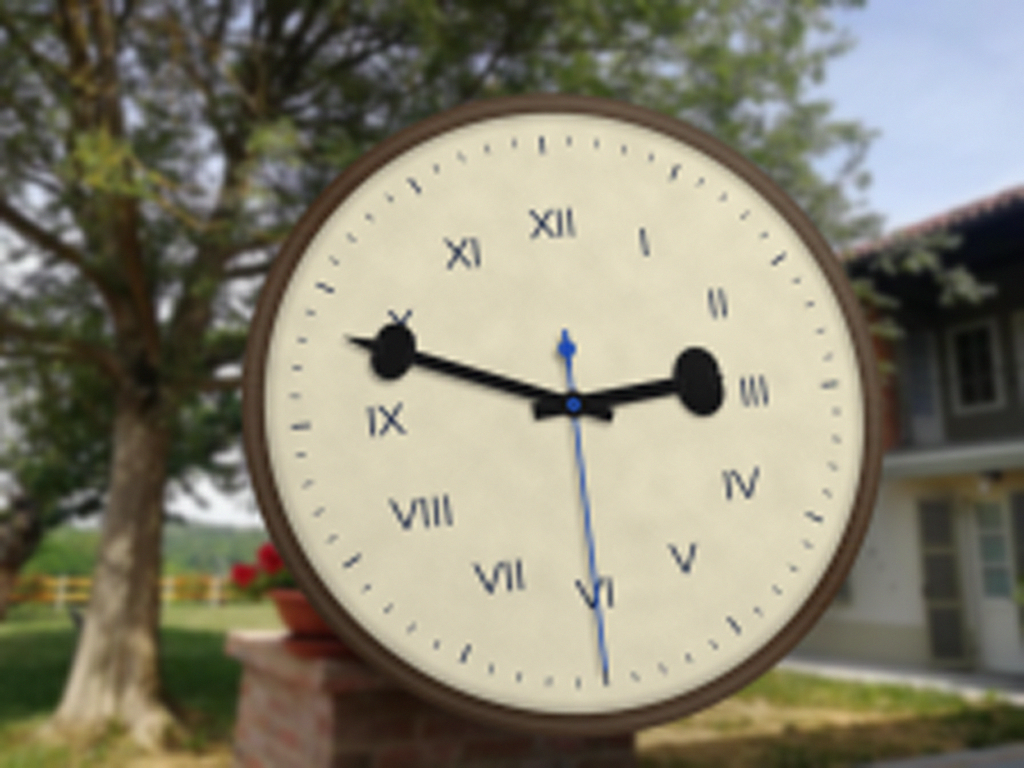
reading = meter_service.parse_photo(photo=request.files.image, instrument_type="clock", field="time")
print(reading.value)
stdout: 2:48:30
